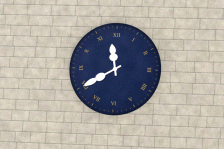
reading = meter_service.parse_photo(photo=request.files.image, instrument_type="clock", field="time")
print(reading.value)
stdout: 11:40
